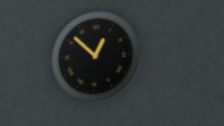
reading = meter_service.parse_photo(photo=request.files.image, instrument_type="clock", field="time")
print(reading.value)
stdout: 12:52
